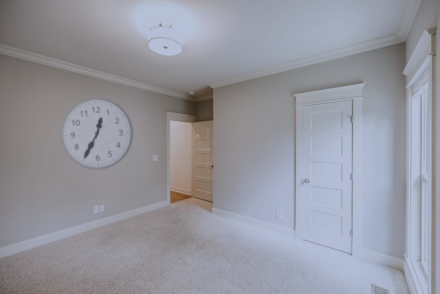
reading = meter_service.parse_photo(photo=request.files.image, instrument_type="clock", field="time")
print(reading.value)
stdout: 12:35
